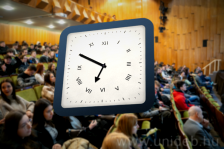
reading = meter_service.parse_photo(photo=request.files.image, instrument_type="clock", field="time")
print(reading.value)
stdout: 6:50
